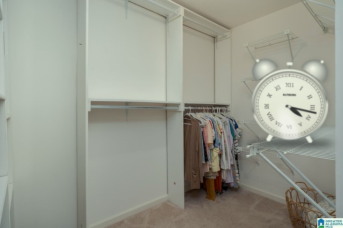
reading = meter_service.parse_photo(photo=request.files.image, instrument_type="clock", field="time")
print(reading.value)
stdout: 4:17
